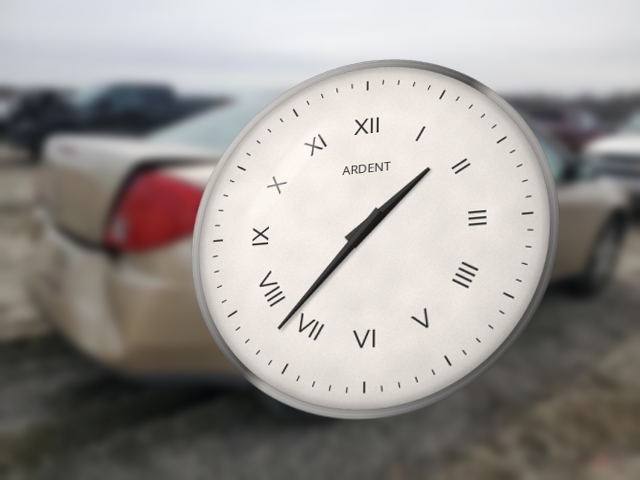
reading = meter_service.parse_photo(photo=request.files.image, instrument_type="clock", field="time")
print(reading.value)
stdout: 1:37
